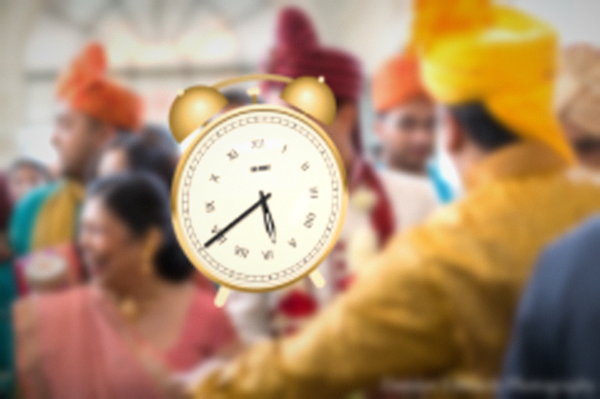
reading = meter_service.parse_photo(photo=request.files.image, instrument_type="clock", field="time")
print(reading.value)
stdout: 5:40
